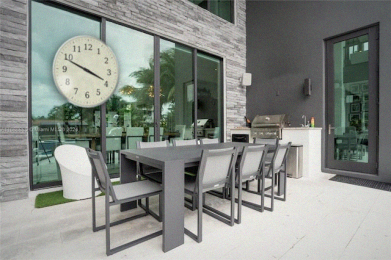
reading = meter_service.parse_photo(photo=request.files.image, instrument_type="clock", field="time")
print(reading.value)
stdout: 3:49
